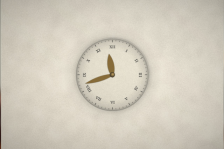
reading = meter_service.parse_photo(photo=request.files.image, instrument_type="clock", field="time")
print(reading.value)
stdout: 11:42
